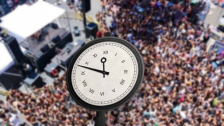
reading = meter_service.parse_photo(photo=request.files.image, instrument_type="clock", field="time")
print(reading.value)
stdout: 11:48
